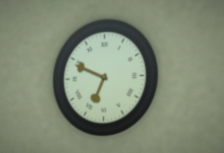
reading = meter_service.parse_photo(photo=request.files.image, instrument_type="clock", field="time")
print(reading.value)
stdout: 6:49
